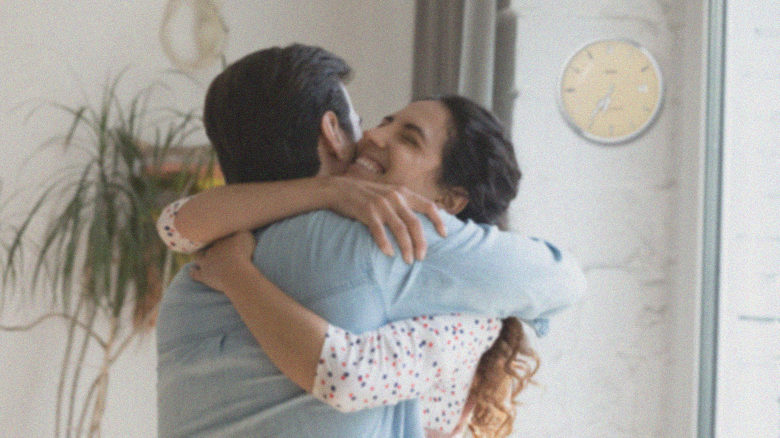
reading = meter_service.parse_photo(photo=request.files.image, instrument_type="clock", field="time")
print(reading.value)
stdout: 6:36
